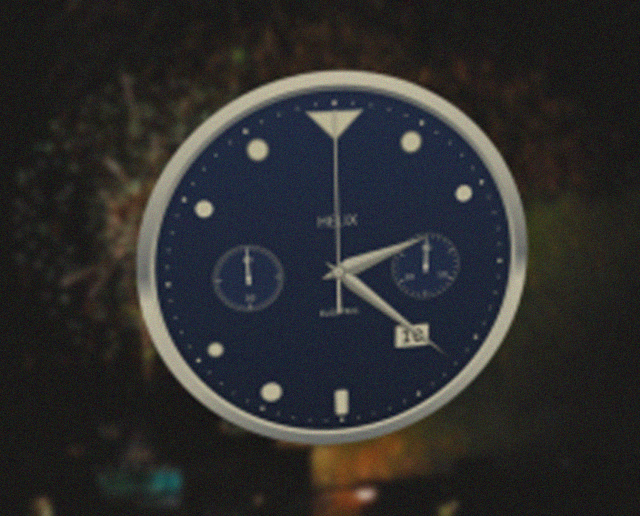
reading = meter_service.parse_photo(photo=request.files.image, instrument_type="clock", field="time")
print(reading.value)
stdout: 2:22
